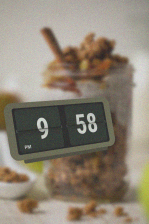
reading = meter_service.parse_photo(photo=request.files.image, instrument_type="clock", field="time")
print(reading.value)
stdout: 9:58
